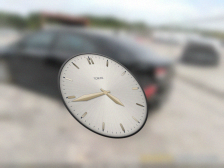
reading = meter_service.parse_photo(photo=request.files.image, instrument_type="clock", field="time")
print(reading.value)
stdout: 4:44
